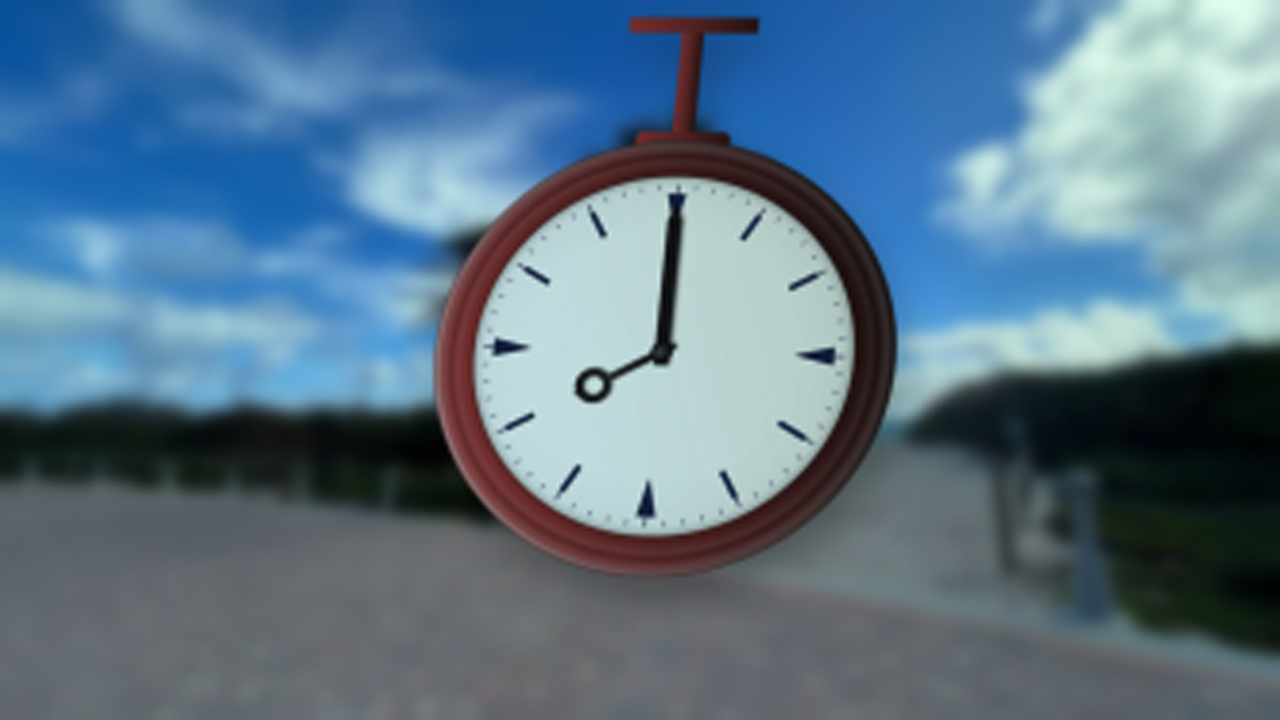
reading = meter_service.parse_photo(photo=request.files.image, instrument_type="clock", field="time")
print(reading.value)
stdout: 8:00
